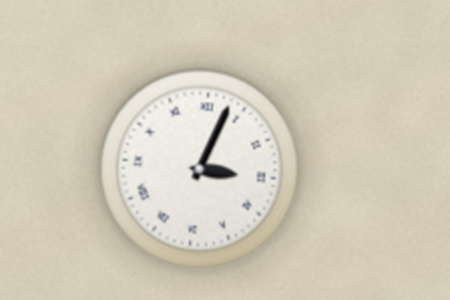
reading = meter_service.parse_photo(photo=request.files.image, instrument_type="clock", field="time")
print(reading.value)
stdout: 3:03
